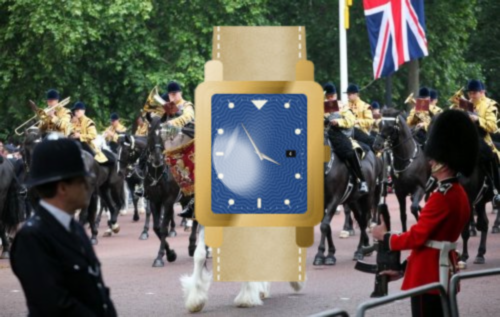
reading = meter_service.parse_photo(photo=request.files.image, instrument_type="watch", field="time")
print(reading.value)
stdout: 3:55
